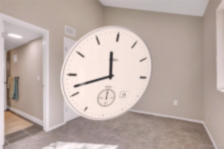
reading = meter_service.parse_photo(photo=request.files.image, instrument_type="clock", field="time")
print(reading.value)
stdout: 11:42
